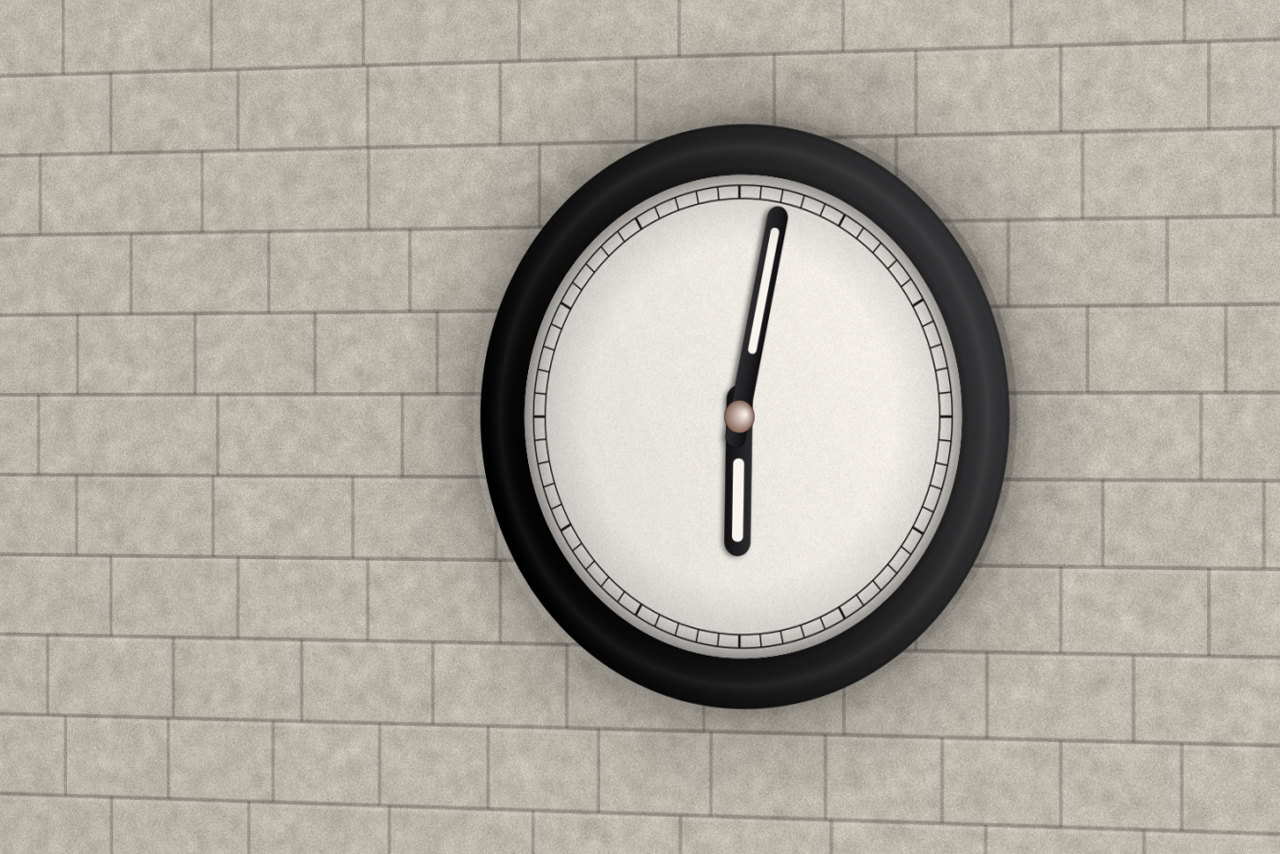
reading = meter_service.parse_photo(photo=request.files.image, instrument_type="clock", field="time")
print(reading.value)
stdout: 6:02
